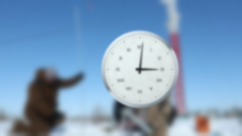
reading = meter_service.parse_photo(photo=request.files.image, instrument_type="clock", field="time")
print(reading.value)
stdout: 3:01
